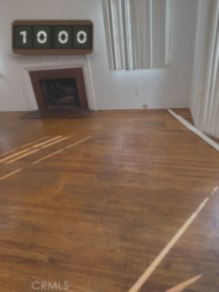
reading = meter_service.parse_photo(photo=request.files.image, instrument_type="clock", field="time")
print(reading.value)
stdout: 10:00
